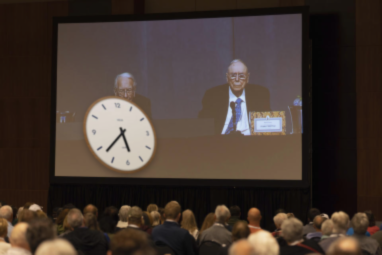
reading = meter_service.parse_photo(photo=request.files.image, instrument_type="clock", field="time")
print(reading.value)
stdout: 5:38
